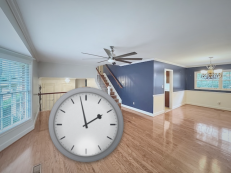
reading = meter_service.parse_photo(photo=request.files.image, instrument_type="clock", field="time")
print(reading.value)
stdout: 1:58
